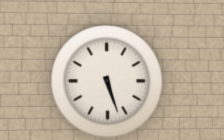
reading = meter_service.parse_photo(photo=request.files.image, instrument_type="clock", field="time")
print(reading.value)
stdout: 5:27
